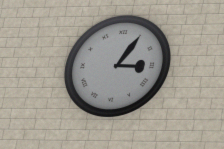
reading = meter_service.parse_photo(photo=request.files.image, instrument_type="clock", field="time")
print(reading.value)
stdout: 3:05
